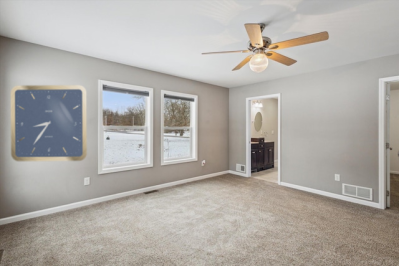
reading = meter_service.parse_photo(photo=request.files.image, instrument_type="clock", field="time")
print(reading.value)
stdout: 8:36
